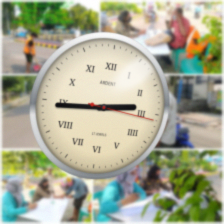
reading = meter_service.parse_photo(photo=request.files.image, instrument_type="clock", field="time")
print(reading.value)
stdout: 2:44:16
